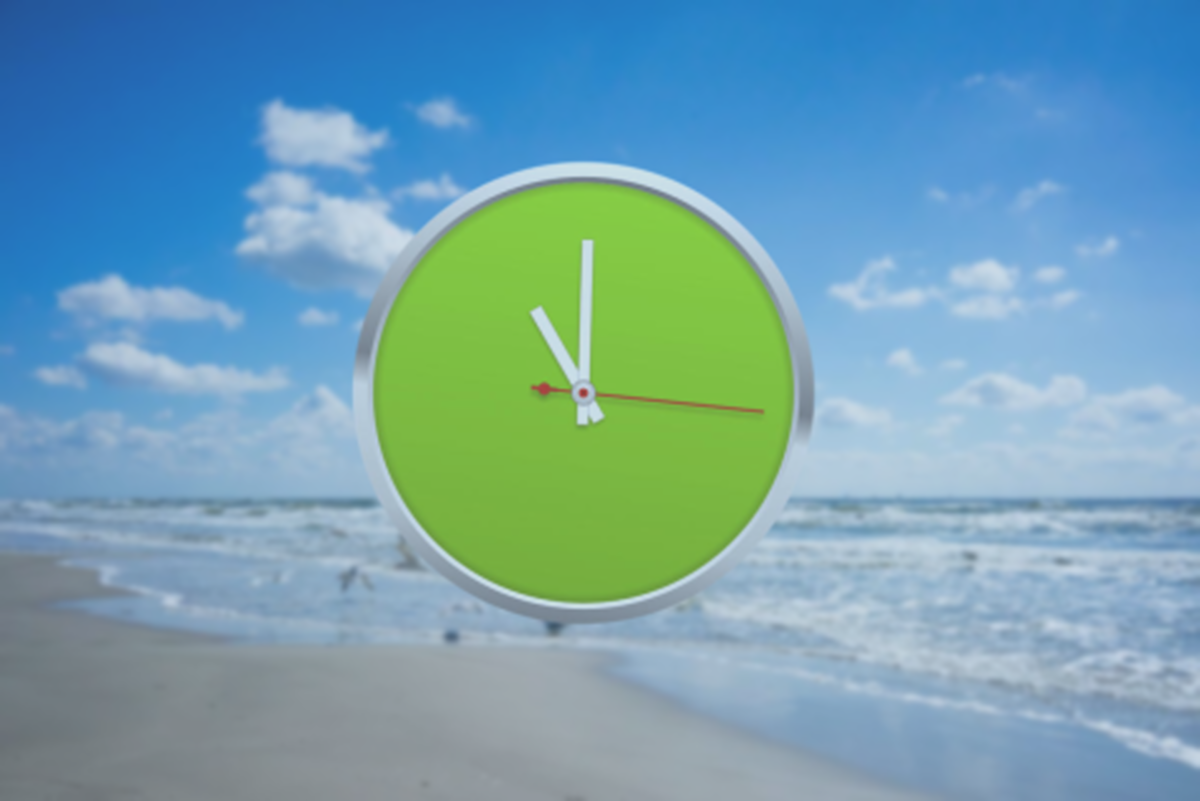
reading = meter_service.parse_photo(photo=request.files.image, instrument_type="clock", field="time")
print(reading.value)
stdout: 11:00:16
